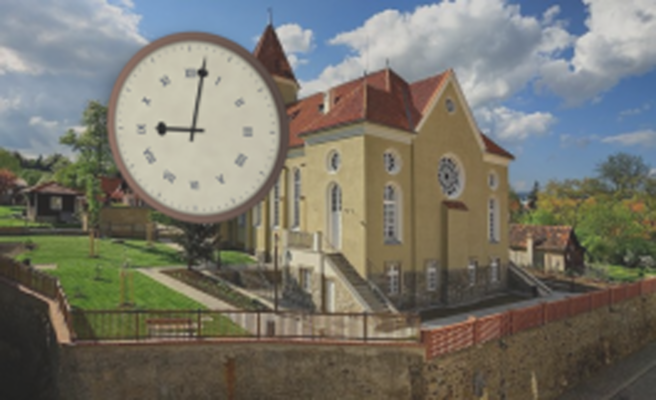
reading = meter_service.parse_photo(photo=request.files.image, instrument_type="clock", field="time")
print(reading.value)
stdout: 9:02
